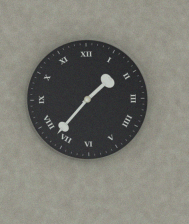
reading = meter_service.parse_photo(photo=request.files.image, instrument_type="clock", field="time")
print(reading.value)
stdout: 1:37
